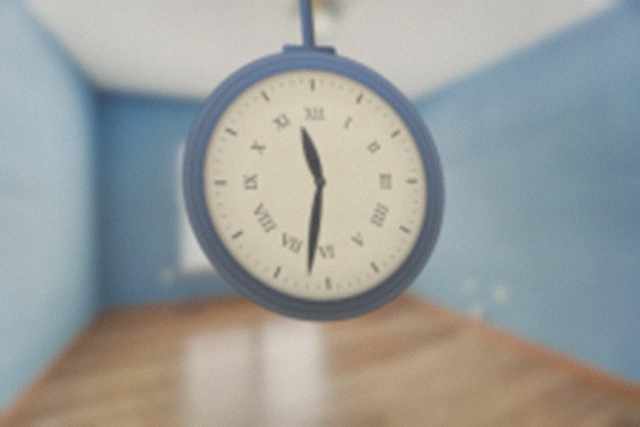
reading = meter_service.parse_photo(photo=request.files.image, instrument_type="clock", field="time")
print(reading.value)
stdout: 11:32
